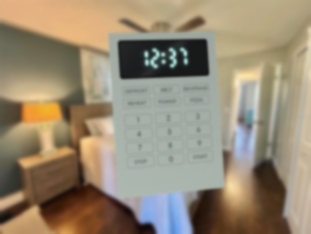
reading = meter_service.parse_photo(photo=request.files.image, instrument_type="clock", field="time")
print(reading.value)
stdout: 12:37
